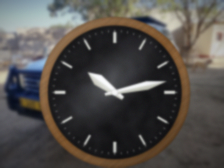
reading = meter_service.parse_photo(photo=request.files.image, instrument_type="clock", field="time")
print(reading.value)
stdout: 10:13
